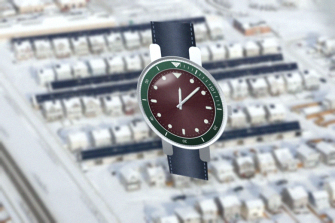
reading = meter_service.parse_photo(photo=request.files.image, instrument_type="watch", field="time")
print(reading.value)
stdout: 12:08
